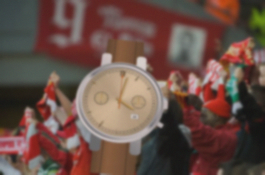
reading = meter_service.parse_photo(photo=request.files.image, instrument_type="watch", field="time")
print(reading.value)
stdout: 4:02
